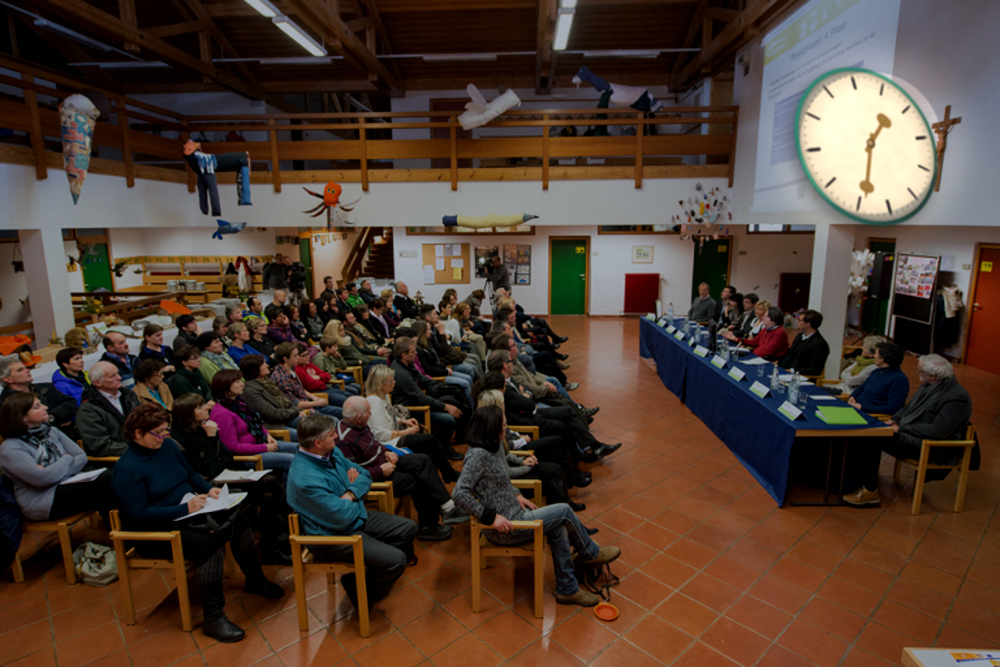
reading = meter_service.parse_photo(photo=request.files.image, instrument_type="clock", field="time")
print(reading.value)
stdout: 1:34
